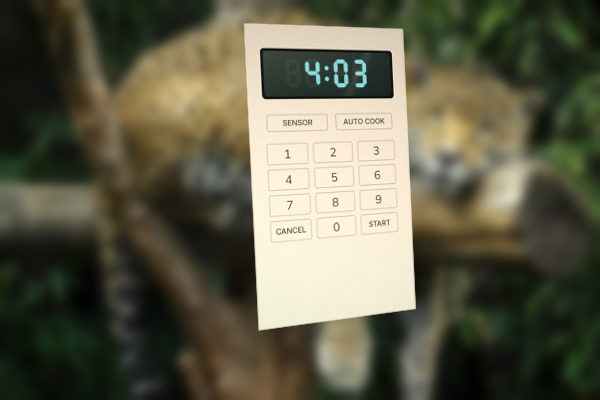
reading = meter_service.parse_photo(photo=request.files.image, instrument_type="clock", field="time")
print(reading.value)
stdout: 4:03
